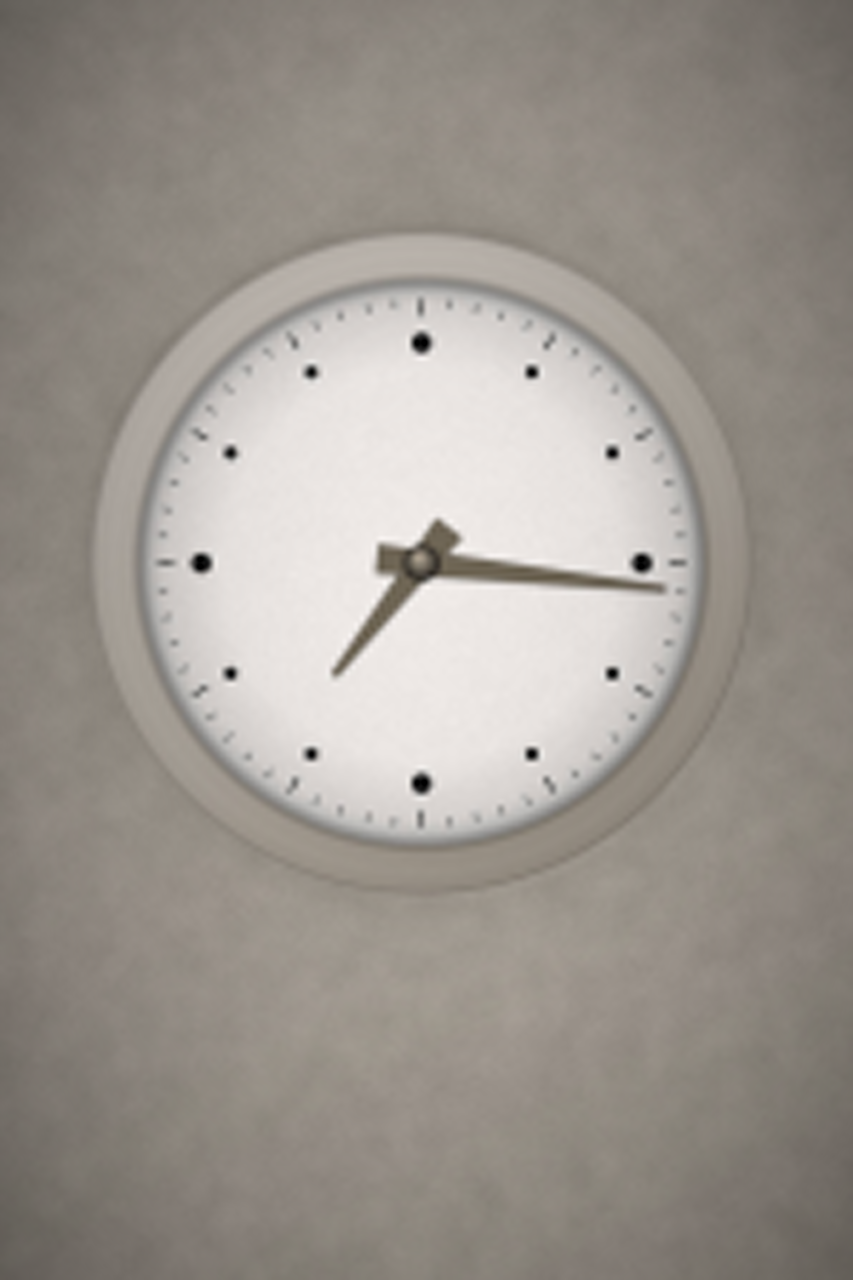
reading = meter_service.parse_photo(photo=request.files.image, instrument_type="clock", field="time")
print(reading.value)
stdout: 7:16
